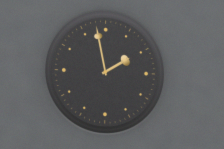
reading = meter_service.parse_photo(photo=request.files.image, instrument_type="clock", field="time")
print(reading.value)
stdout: 1:58
